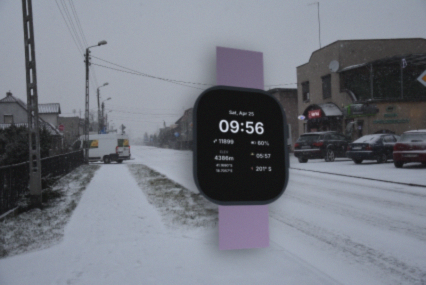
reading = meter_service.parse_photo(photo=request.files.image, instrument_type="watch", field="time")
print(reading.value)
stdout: 9:56
